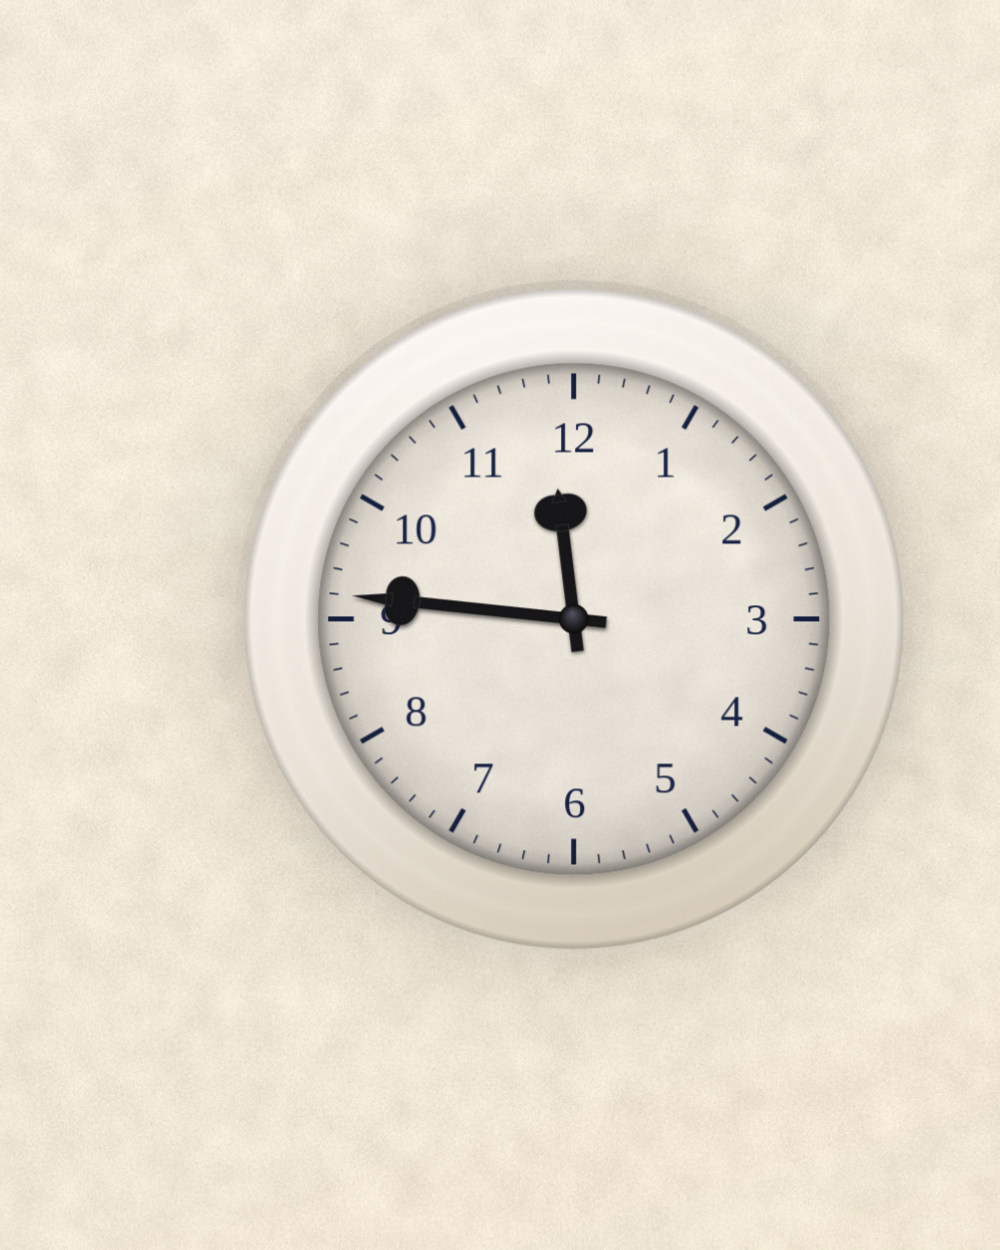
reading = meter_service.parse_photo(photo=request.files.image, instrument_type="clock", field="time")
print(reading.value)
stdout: 11:46
